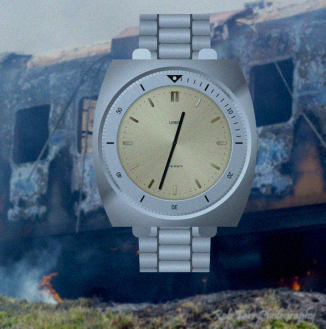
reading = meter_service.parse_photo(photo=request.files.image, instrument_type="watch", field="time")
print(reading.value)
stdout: 12:33
